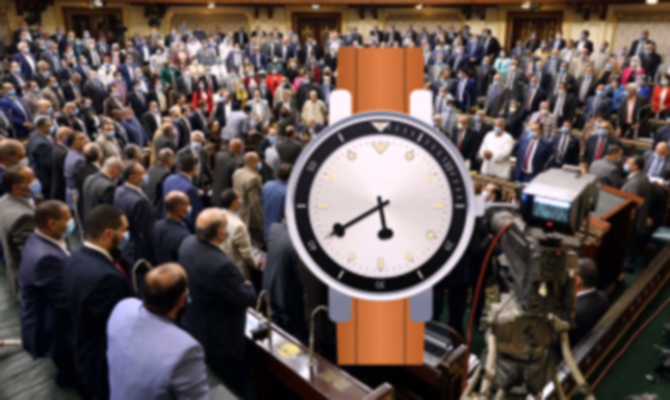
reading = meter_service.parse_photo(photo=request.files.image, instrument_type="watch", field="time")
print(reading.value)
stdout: 5:40
